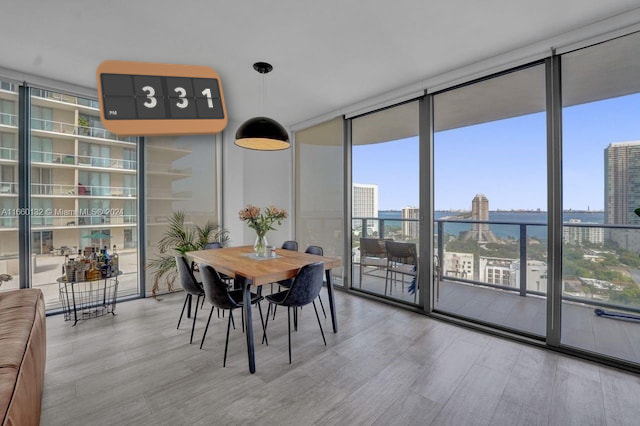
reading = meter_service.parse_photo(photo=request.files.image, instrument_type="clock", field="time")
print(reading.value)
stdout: 3:31
